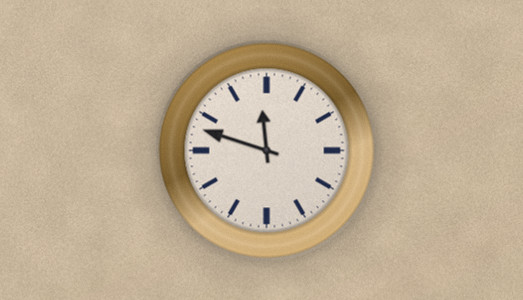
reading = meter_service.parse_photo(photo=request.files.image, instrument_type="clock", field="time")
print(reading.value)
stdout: 11:48
